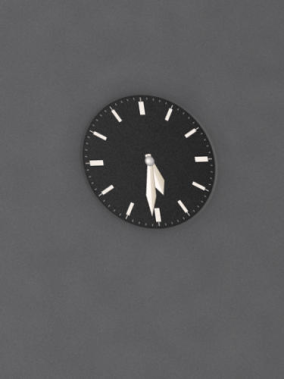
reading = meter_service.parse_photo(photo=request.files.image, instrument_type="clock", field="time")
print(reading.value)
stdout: 5:31
